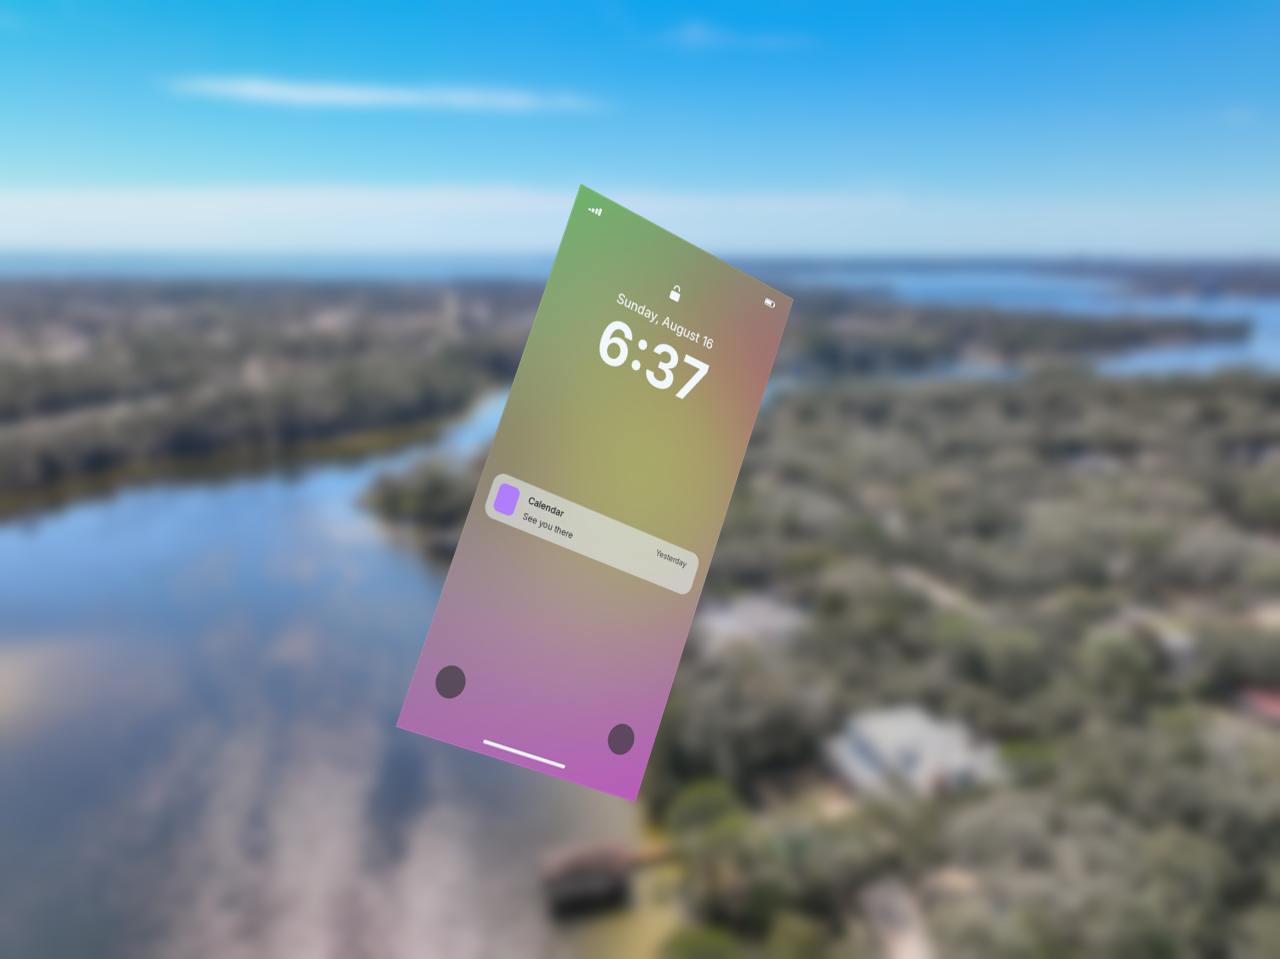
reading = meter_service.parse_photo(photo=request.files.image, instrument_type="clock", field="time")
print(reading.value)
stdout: 6:37
